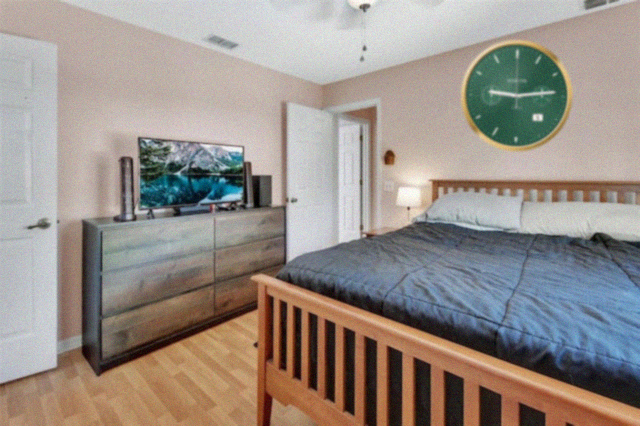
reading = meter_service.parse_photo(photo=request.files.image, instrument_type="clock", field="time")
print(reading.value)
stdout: 9:14
